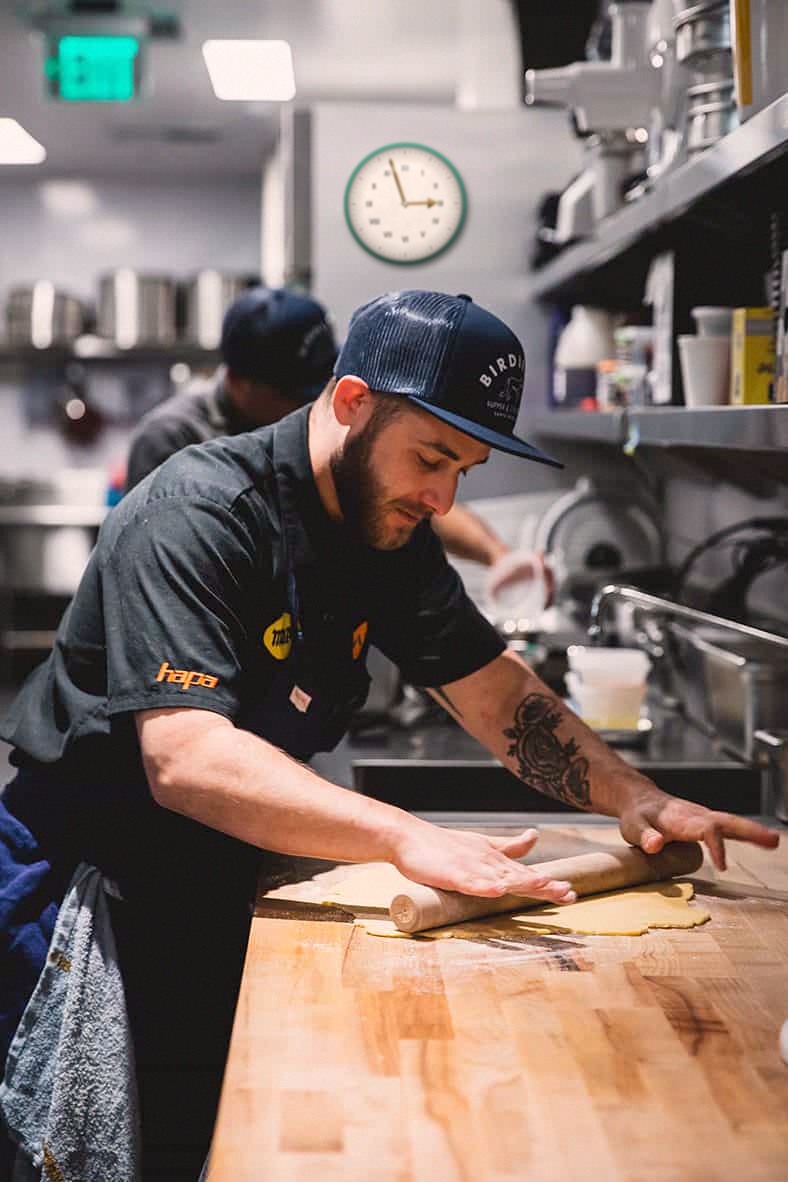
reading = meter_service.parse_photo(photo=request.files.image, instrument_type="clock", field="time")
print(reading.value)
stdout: 2:57
